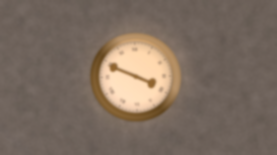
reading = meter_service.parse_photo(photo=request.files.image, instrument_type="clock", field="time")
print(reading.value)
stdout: 3:49
